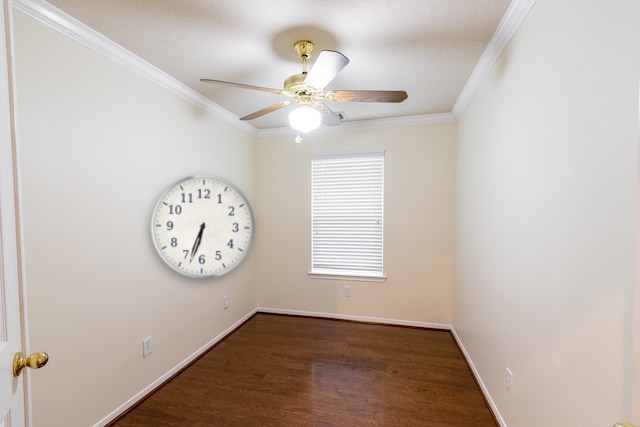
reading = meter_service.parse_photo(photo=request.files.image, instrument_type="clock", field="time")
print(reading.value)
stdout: 6:33
